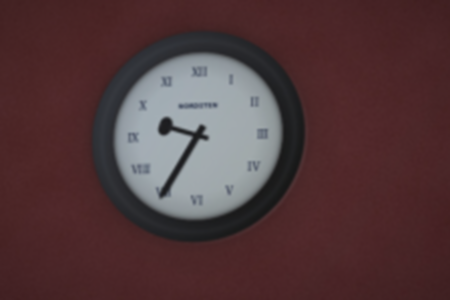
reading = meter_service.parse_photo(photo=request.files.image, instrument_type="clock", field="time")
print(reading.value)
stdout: 9:35
